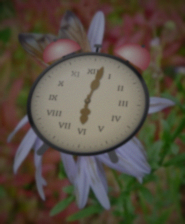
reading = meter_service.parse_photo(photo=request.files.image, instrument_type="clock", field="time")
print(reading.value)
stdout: 6:02
